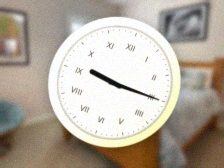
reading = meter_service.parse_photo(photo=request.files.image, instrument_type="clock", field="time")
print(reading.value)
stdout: 9:15
